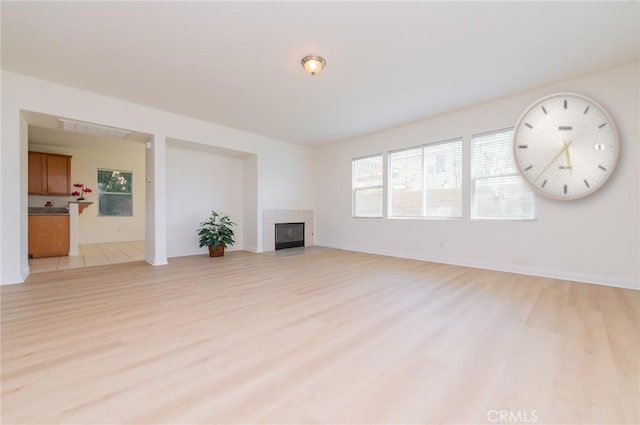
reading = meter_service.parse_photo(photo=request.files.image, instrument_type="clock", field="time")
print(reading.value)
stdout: 5:37
